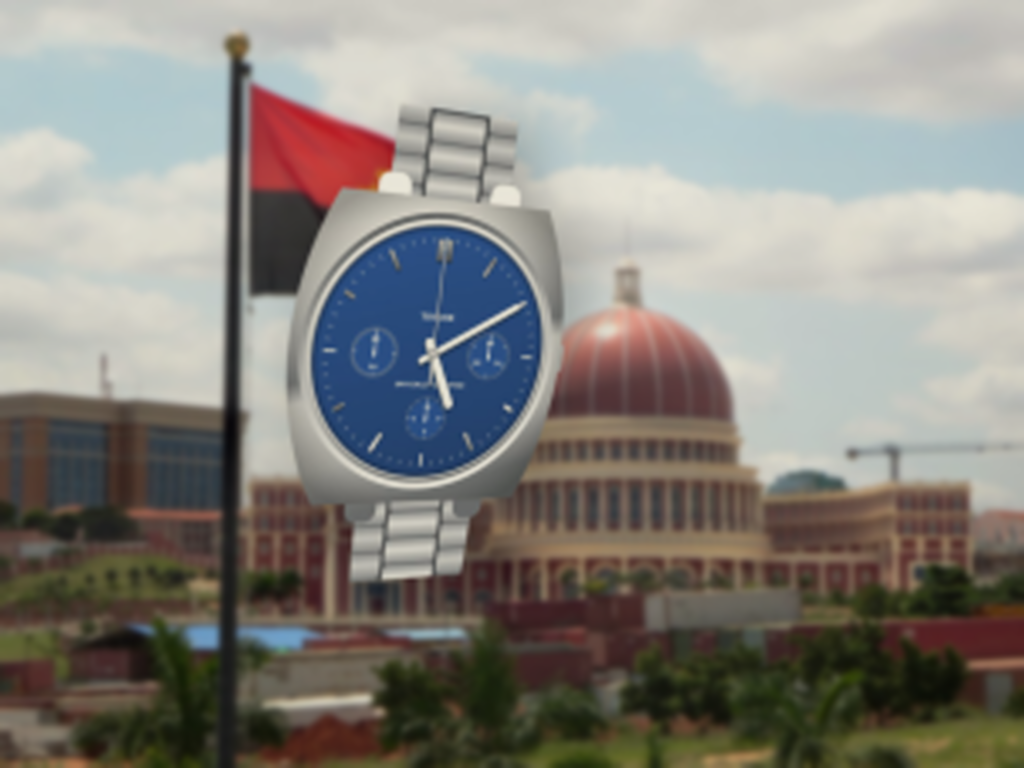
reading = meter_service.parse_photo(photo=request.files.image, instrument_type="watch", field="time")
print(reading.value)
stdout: 5:10
